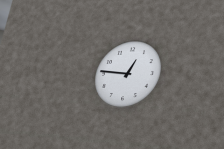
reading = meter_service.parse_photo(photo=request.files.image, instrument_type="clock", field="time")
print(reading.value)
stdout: 12:46
